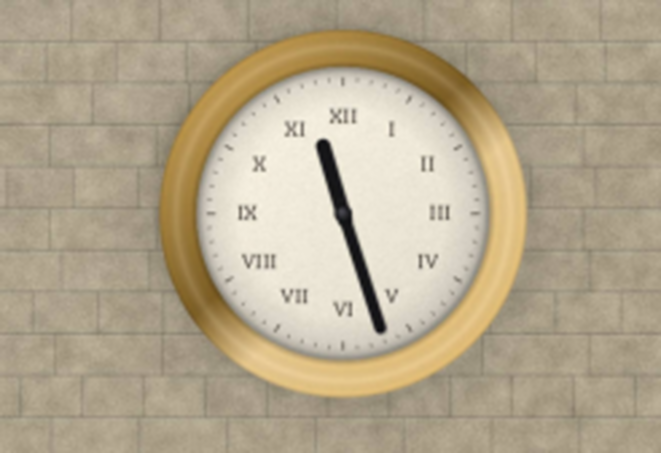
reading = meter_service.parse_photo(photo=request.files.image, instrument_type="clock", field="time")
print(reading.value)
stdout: 11:27
